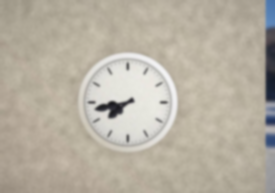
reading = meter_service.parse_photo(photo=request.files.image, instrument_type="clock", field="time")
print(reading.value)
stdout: 7:43
